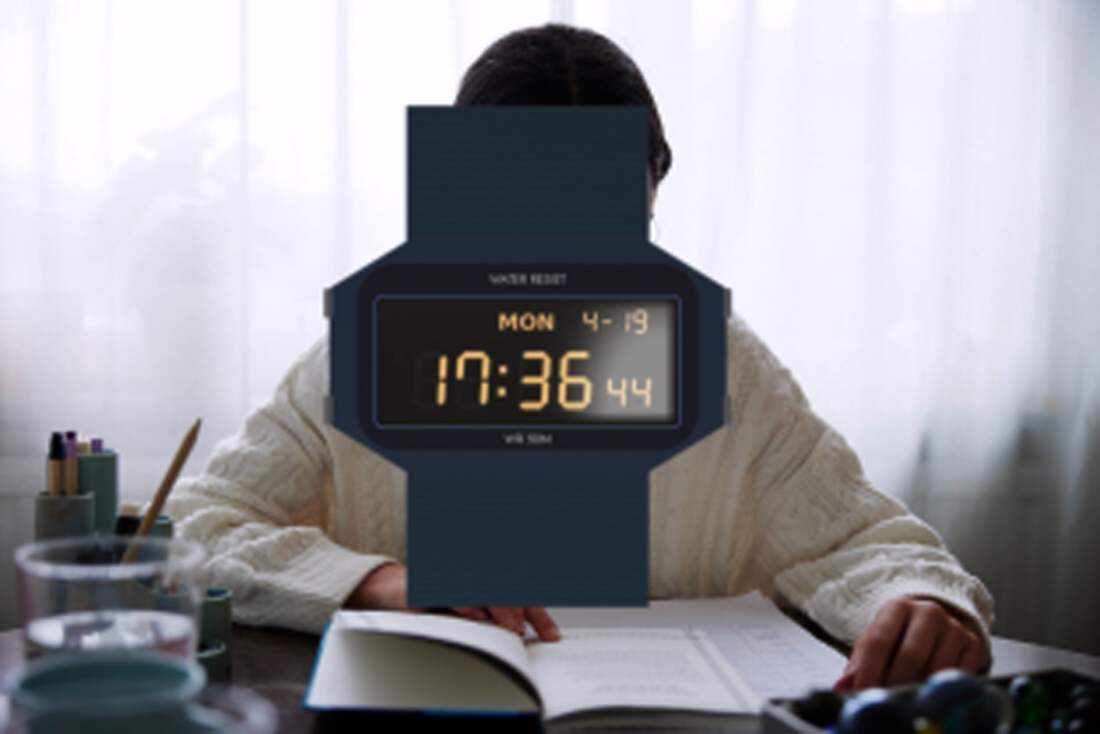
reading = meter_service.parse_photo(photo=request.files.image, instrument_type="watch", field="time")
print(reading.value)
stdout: 17:36:44
